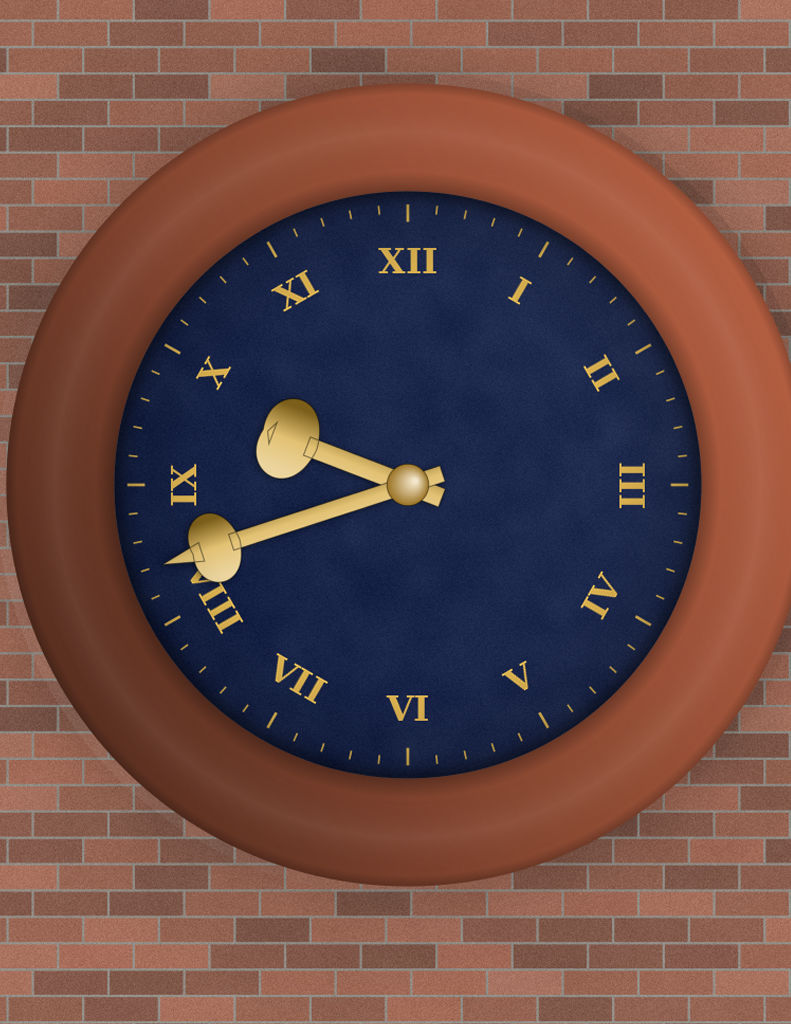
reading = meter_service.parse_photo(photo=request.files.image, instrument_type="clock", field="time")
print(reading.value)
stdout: 9:42
